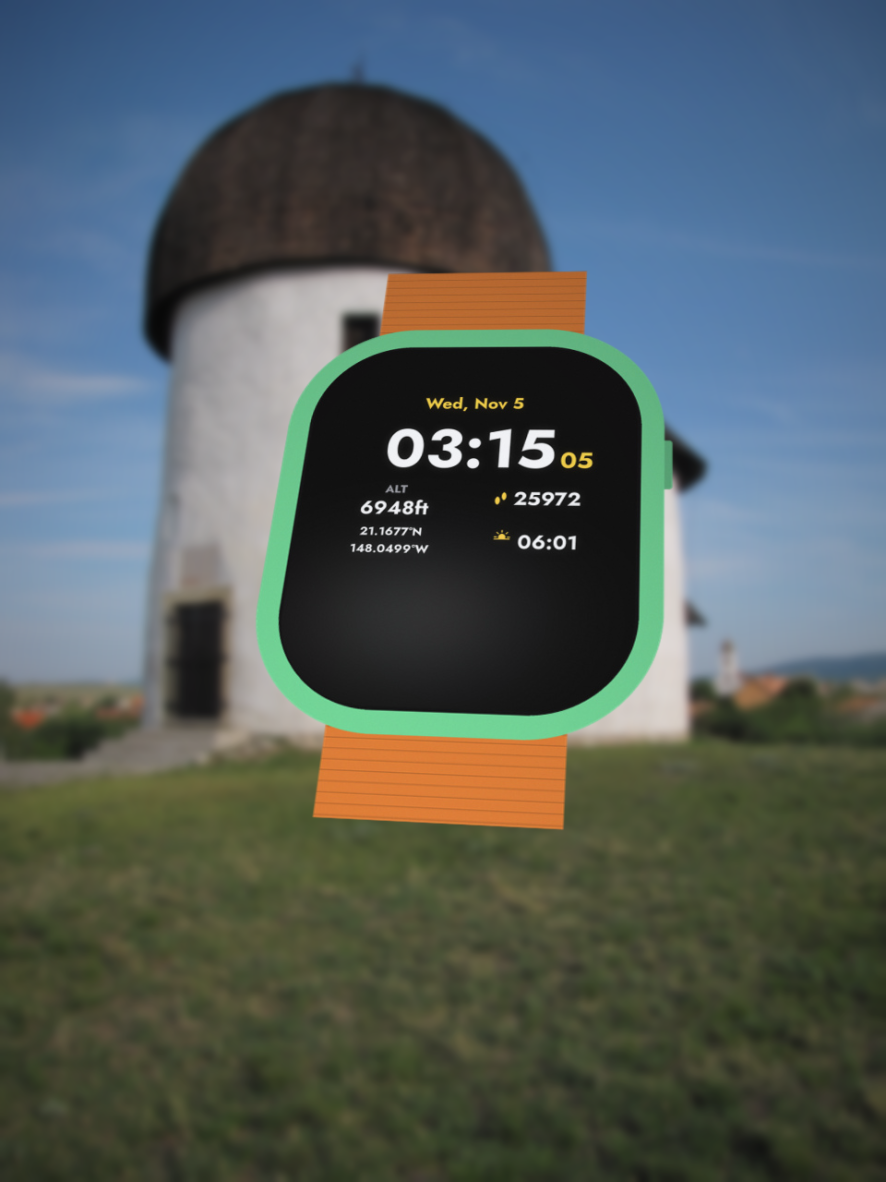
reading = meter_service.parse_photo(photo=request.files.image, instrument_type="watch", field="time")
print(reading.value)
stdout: 3:15:05
